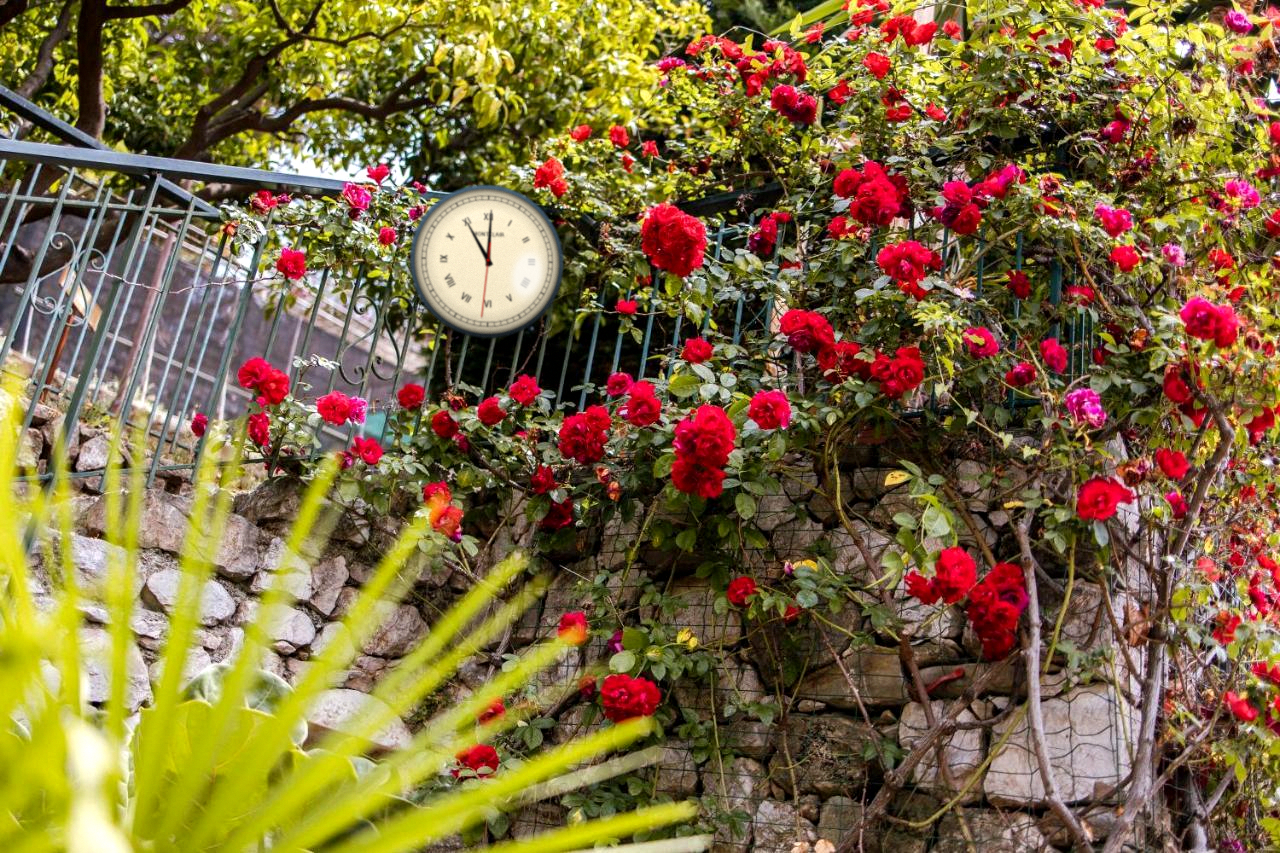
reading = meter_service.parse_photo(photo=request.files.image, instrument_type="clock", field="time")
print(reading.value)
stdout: 11:00:31
